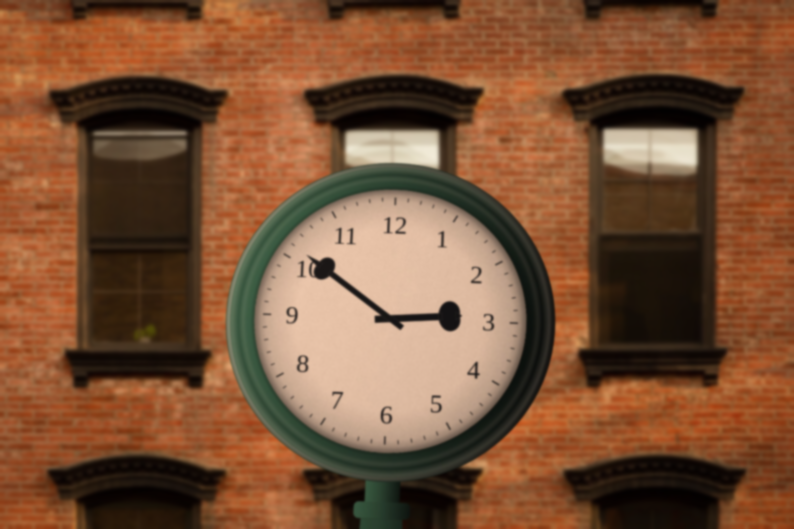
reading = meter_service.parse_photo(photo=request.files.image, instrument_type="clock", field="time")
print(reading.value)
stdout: 2:51
